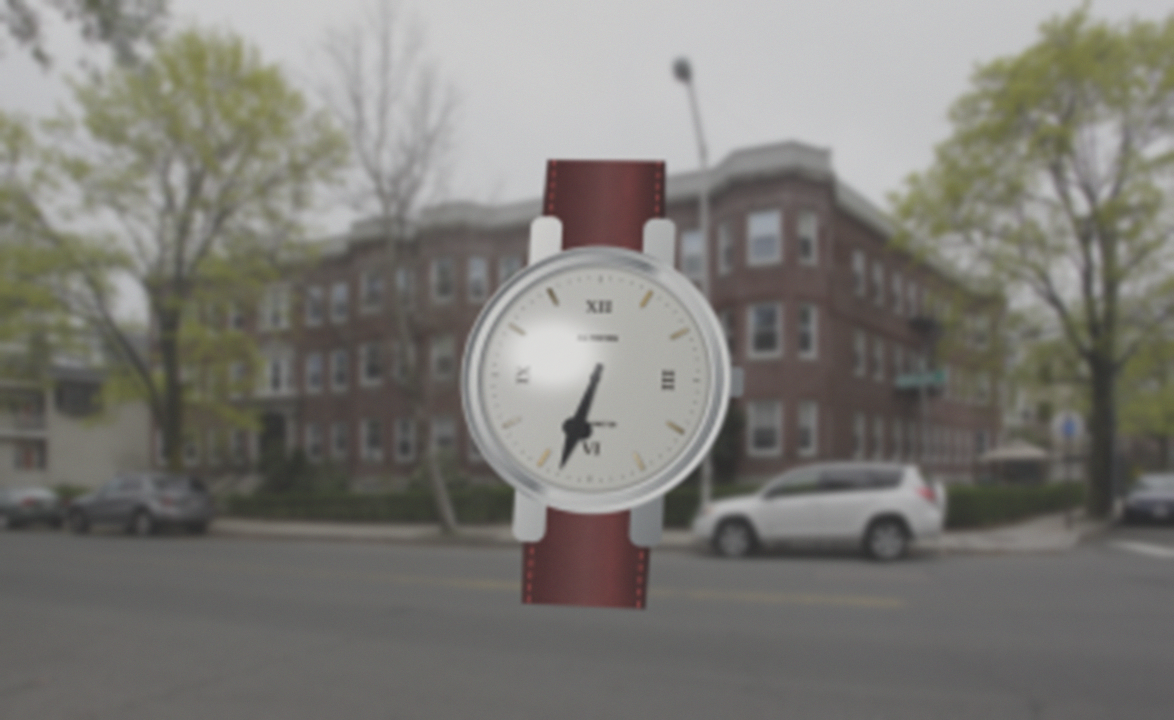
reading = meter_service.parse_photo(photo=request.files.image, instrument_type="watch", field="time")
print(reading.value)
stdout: 6:33
